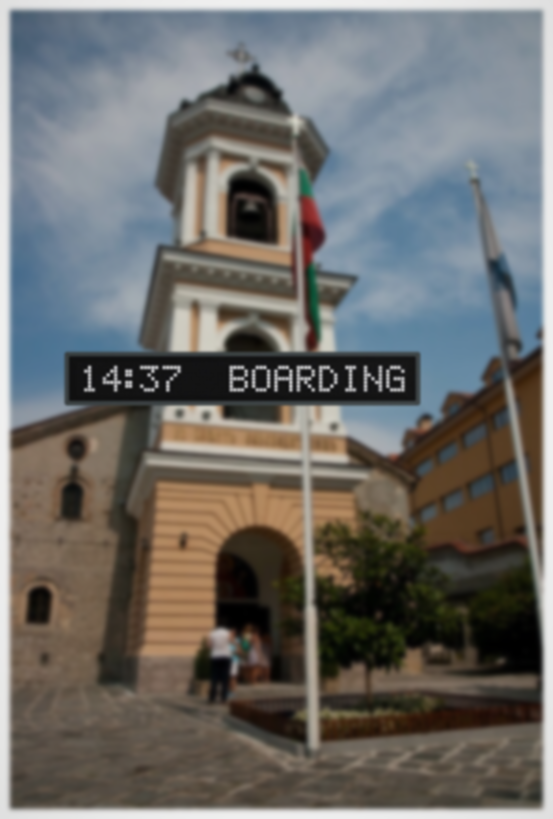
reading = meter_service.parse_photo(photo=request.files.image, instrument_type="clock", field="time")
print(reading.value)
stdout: 14:37
